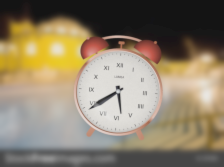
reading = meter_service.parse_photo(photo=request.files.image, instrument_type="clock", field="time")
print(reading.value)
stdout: 5:39
